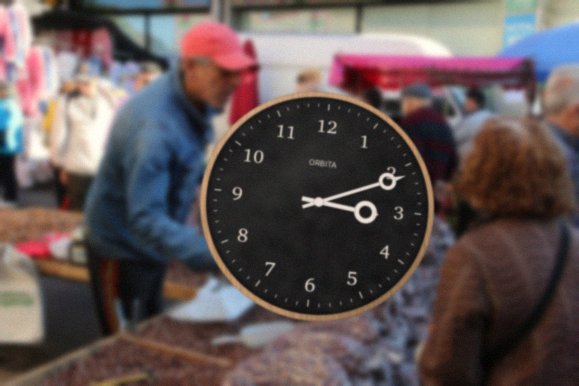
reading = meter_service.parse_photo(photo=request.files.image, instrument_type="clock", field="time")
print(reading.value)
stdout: 3:11
